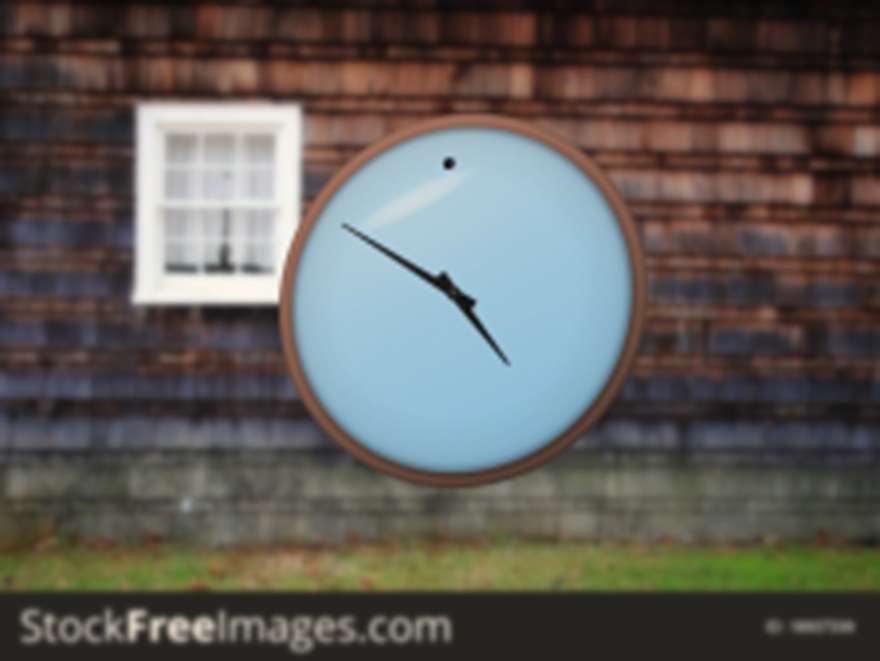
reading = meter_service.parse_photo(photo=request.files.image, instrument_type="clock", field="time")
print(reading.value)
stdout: 4:51
